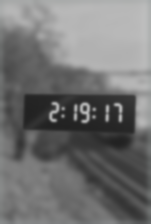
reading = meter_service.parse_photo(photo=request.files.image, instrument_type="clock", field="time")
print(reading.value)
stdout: 2:19:17
